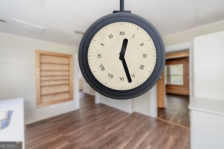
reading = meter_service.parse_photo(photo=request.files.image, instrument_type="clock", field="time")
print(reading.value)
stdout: 12:27
